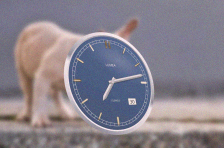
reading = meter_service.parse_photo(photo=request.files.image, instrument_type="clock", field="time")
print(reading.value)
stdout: 7:13
